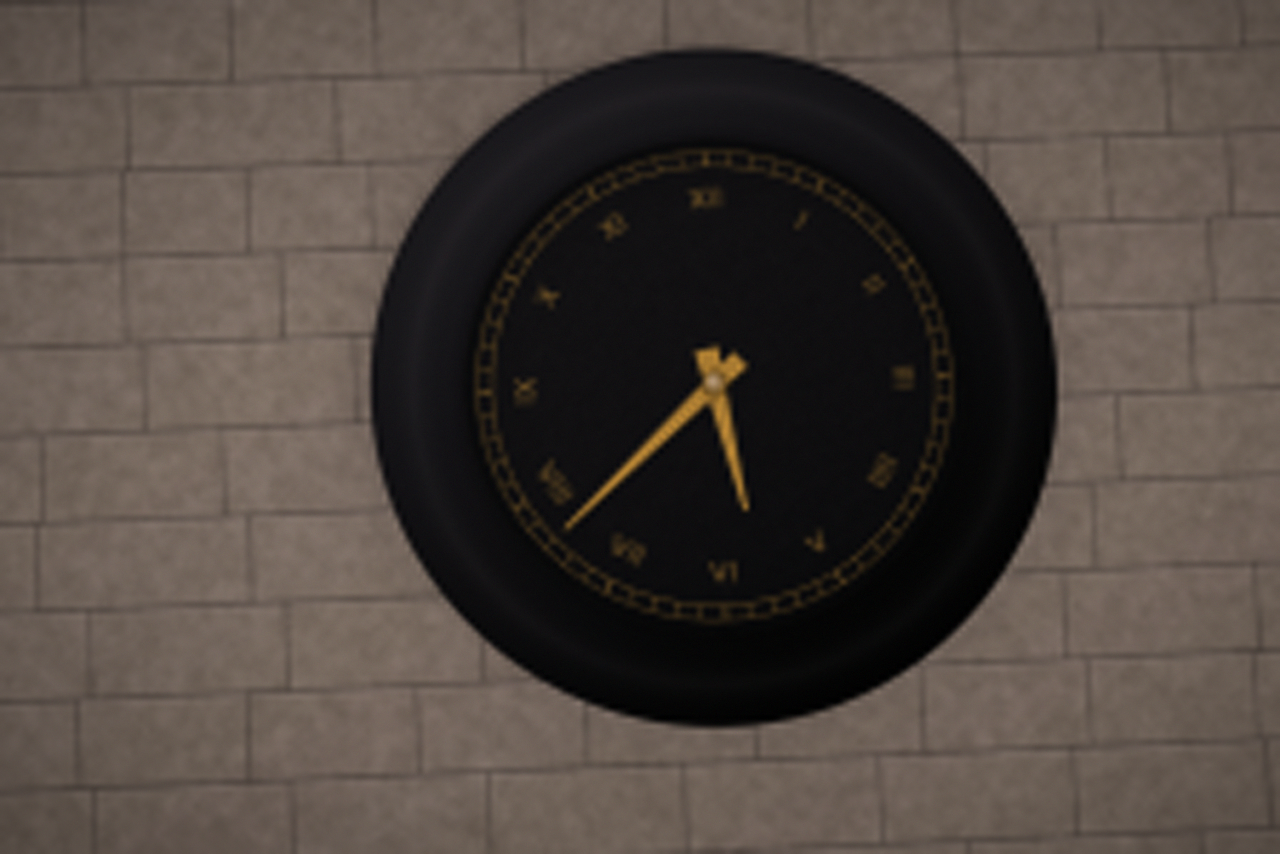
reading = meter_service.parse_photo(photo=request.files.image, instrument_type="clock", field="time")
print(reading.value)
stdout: 5:38
